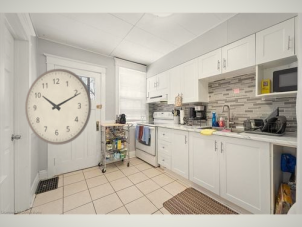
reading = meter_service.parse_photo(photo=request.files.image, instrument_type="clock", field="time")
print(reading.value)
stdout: 10:11
